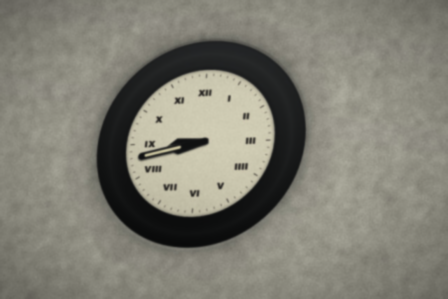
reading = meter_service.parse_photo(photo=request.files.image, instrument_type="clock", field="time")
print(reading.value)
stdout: 8:43
